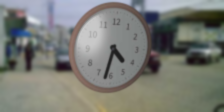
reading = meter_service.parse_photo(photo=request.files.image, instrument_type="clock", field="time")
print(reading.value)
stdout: 4:32
